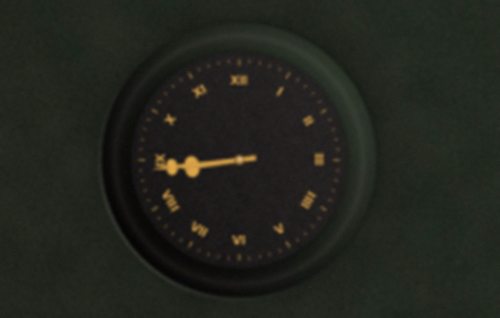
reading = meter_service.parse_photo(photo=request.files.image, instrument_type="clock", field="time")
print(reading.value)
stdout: 8:44
